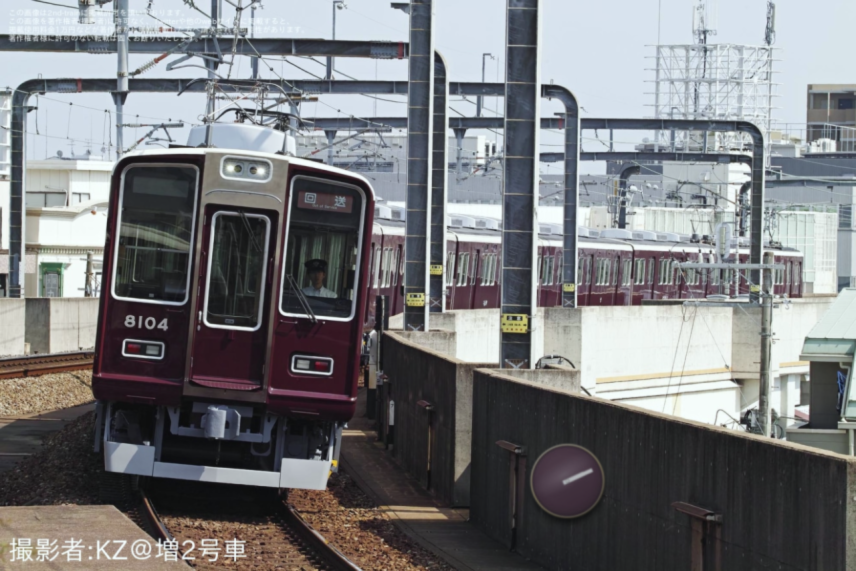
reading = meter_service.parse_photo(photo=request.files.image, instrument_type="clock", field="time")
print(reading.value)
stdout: 2:11
